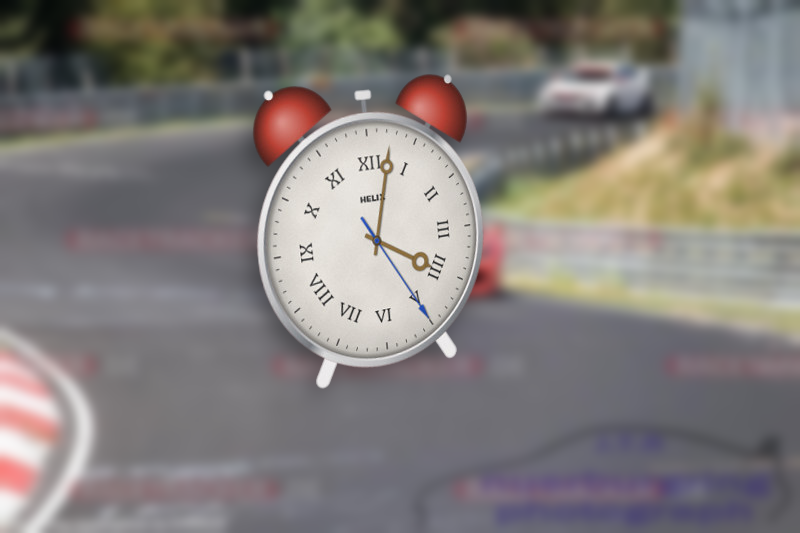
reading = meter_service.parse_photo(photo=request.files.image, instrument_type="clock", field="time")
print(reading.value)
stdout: 4:02:25
